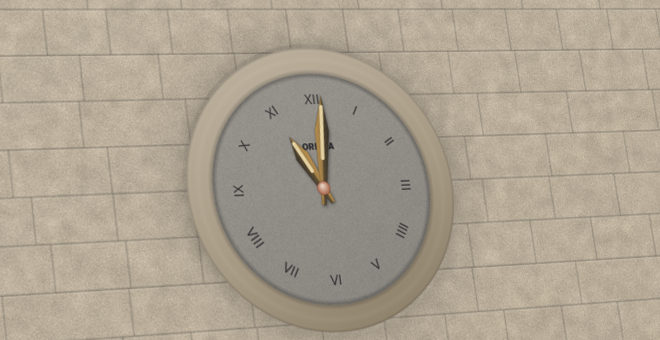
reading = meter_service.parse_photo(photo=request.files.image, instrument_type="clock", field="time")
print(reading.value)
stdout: 11:01
